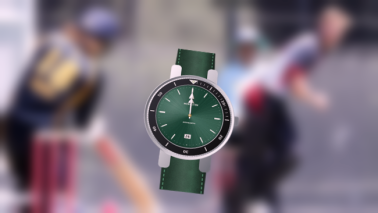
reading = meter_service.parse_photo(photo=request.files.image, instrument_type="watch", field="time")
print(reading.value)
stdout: 12:00
